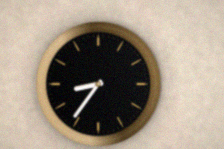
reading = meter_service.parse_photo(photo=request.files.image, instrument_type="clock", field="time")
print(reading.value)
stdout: 8:36
